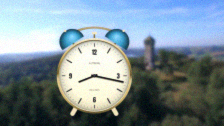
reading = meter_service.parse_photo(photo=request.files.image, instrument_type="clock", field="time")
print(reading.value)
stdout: 8:17
